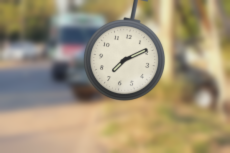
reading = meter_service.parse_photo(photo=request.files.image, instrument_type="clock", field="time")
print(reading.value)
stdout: 7:09
